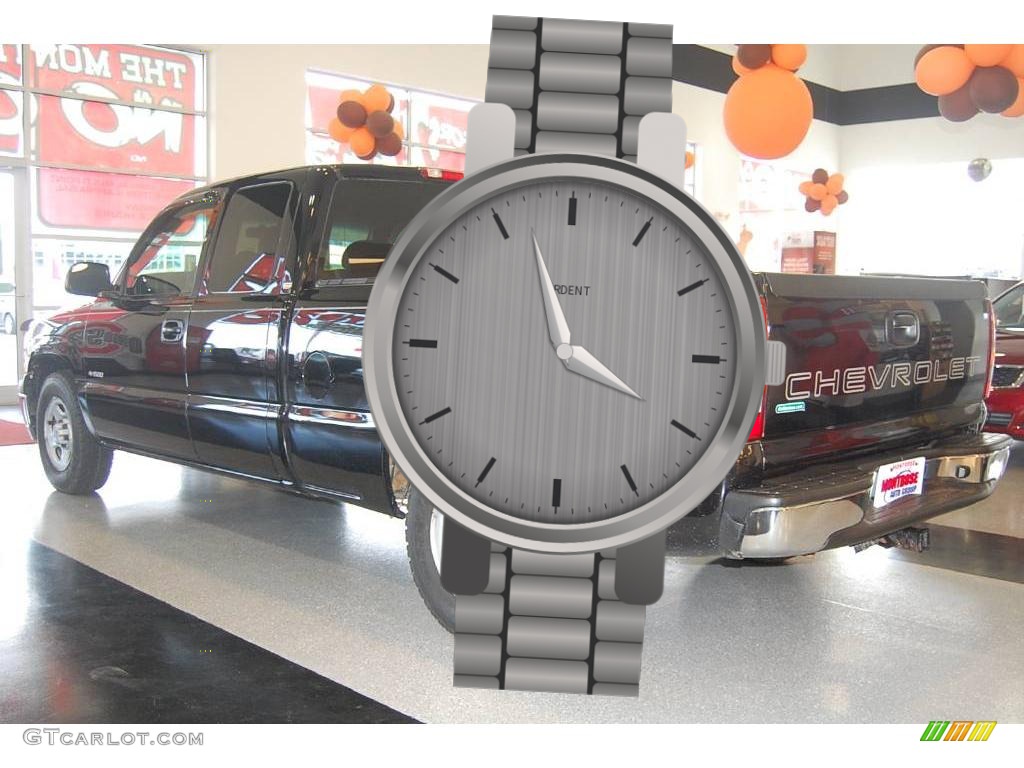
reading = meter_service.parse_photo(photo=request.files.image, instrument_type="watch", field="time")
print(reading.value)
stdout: 3:57
